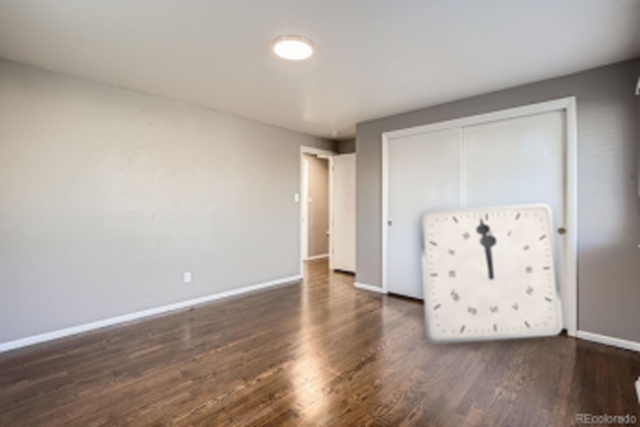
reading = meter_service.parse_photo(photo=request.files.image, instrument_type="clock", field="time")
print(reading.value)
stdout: 11:59
